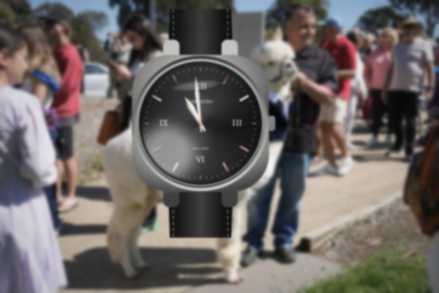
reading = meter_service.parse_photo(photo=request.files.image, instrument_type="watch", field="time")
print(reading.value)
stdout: 10:59
